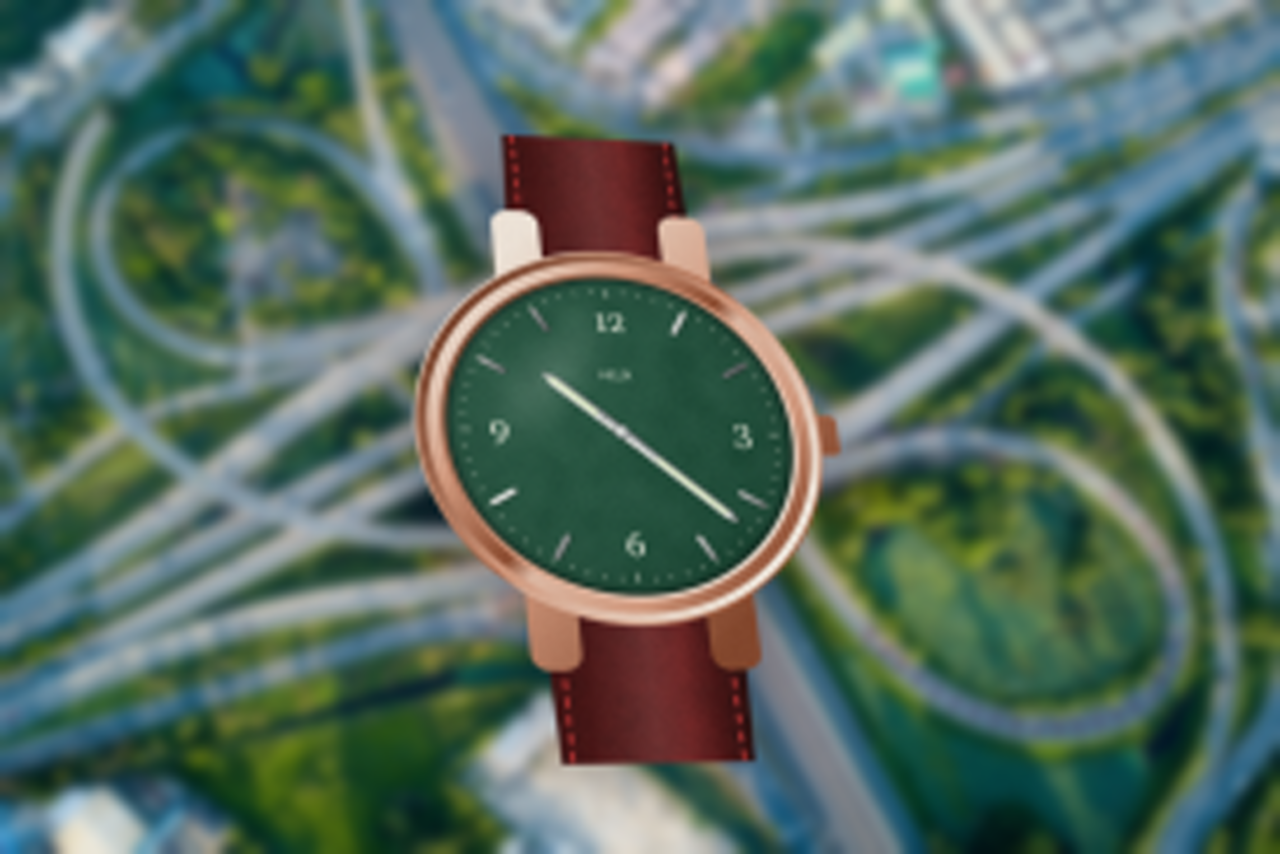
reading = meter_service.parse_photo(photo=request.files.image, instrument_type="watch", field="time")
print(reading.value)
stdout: 10:22
